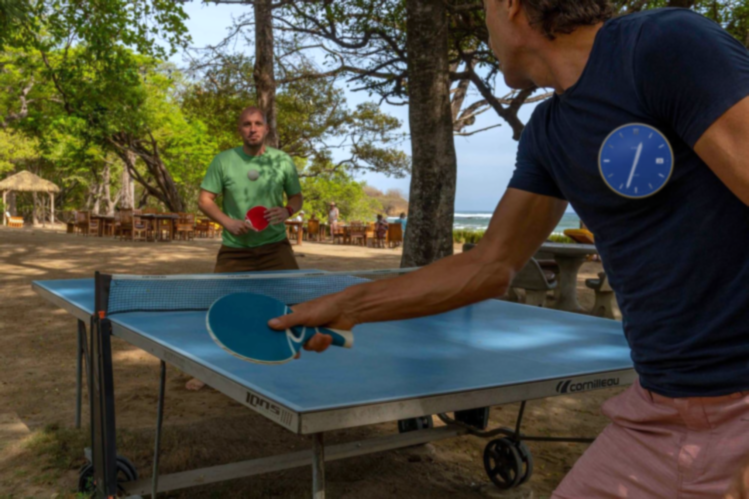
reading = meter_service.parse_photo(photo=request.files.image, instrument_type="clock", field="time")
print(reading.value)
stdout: 12:33
